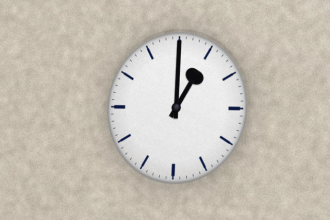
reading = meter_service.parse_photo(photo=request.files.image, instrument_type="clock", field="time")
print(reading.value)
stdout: 1:00
